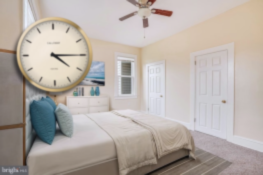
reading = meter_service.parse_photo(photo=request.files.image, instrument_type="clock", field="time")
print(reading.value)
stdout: 4:15
